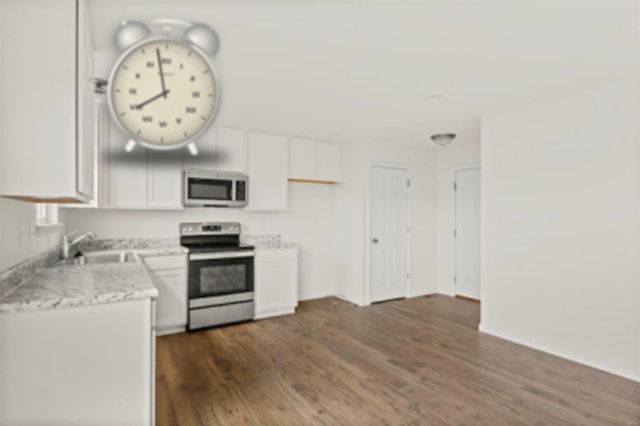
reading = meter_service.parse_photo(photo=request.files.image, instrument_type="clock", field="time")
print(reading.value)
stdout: 7:58
